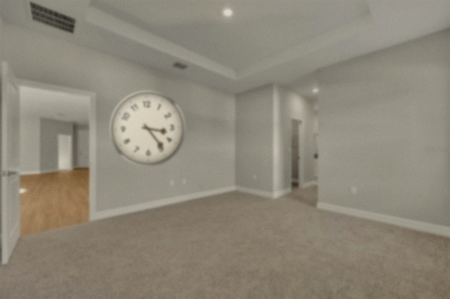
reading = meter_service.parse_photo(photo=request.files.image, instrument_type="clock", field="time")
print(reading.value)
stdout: 3:24
